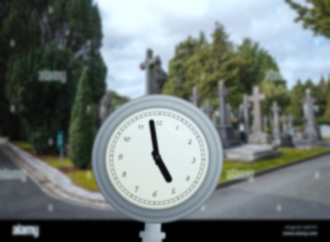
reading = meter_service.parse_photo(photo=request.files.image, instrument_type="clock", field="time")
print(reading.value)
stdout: 4:58
